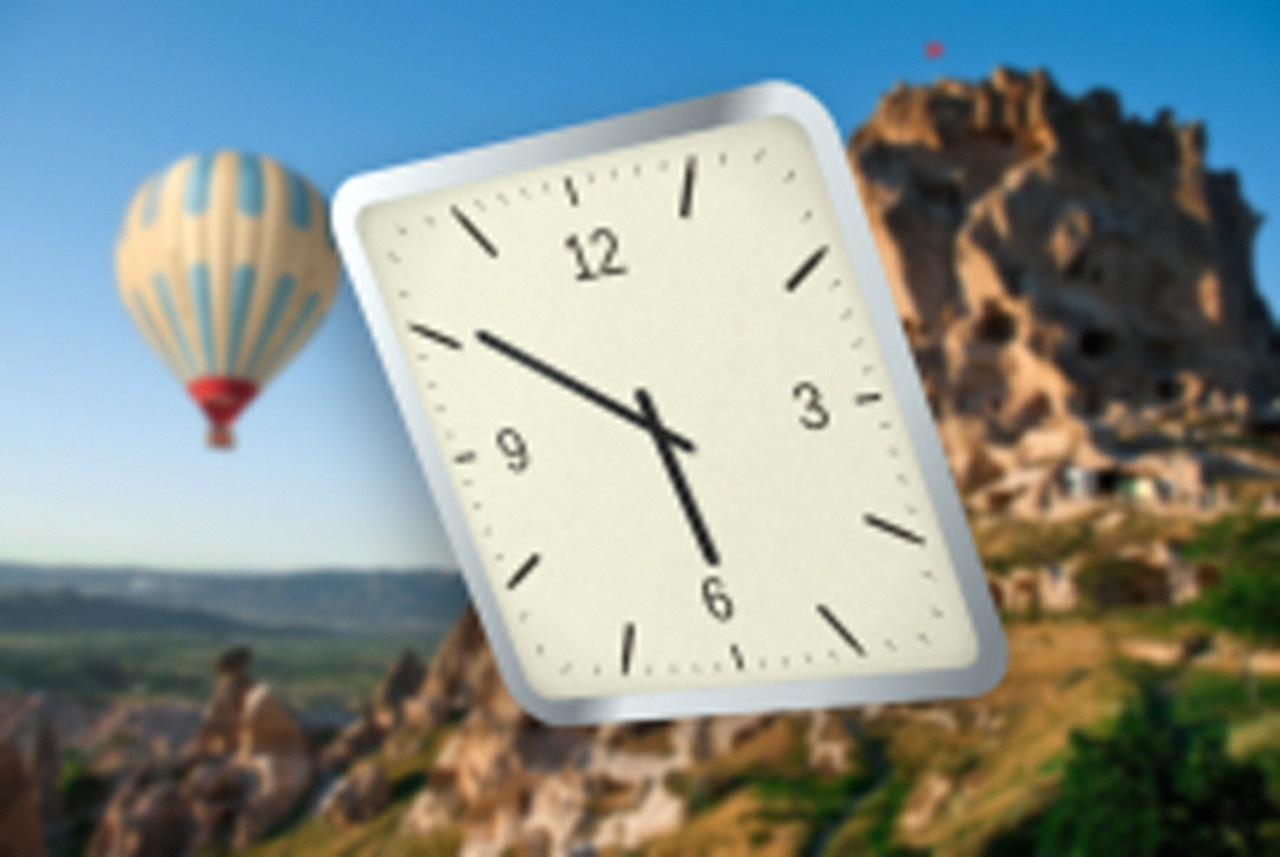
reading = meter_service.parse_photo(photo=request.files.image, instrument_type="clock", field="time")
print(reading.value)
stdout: 5:51
